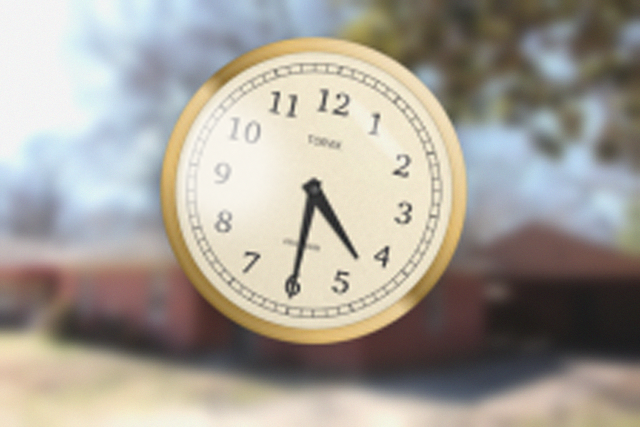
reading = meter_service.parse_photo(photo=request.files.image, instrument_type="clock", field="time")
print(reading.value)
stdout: 4:30
